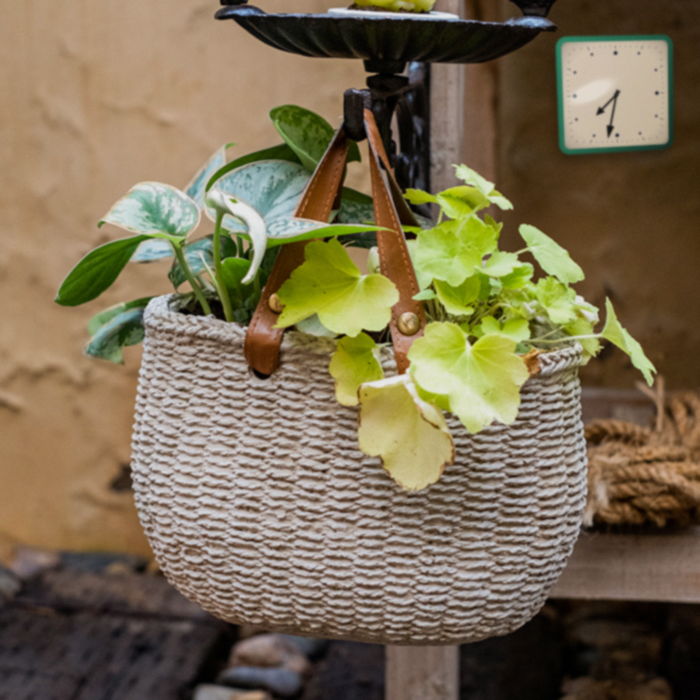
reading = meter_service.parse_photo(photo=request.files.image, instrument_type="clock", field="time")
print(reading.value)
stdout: 7:32
